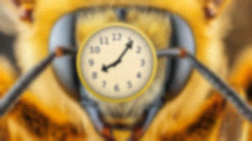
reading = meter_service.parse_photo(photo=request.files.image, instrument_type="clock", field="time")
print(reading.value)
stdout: 8:06
